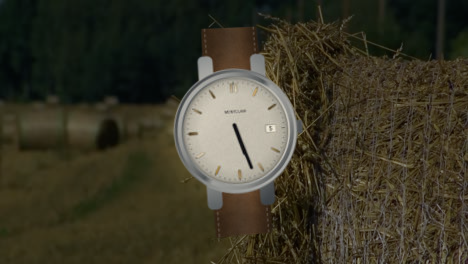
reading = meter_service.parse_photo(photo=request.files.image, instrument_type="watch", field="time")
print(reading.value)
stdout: 5:27
